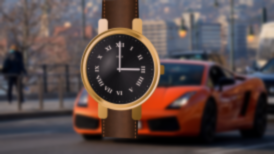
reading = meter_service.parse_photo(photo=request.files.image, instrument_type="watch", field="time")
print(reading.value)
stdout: 3:00
